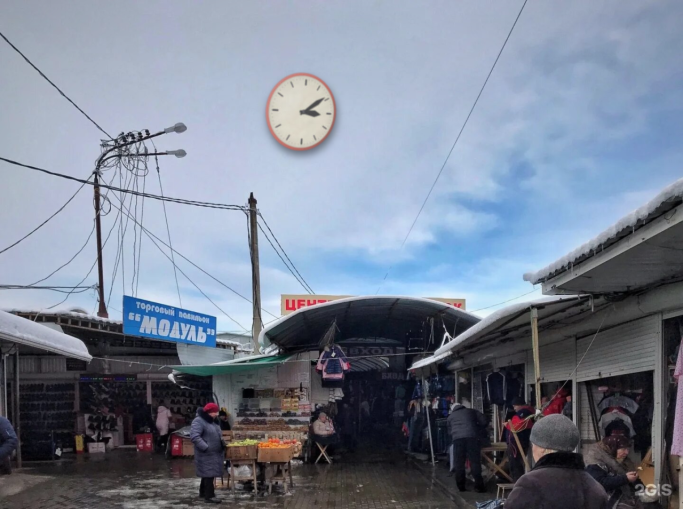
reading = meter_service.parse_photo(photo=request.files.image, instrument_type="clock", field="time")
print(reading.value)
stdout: 3:09
